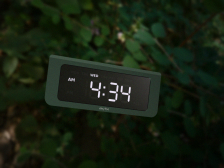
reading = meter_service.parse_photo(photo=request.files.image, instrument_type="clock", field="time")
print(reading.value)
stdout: 4:34
